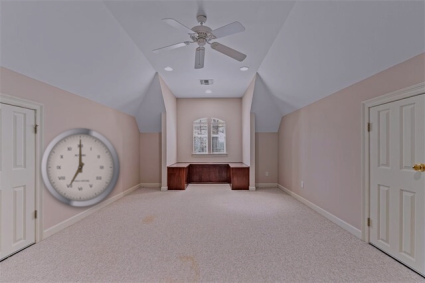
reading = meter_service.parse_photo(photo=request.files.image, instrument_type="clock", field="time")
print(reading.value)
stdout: 7:00
